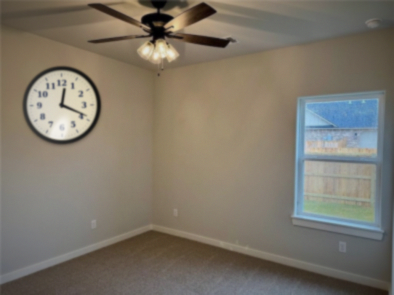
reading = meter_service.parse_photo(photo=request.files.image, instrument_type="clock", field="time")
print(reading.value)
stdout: 12:19
